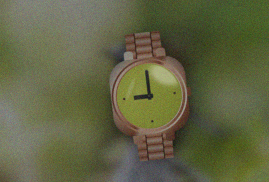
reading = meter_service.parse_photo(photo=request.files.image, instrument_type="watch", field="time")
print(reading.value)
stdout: 9:00
